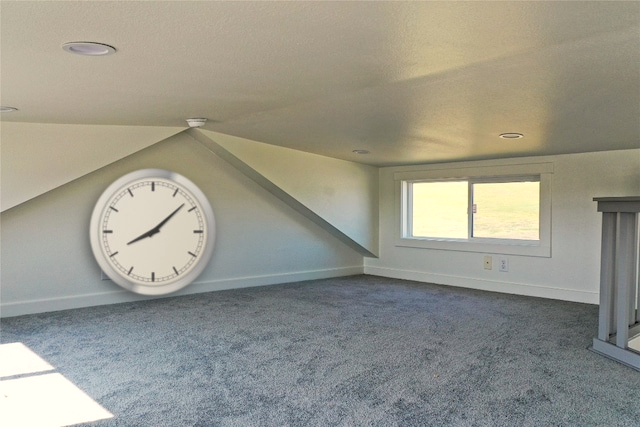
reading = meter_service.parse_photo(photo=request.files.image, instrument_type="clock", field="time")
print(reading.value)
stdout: 8:08
